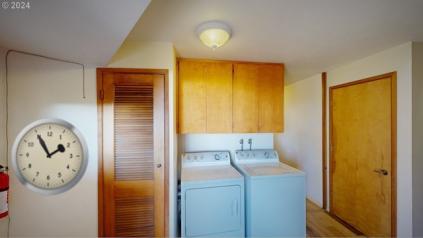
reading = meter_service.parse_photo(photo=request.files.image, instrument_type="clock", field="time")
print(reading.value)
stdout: 1:55
